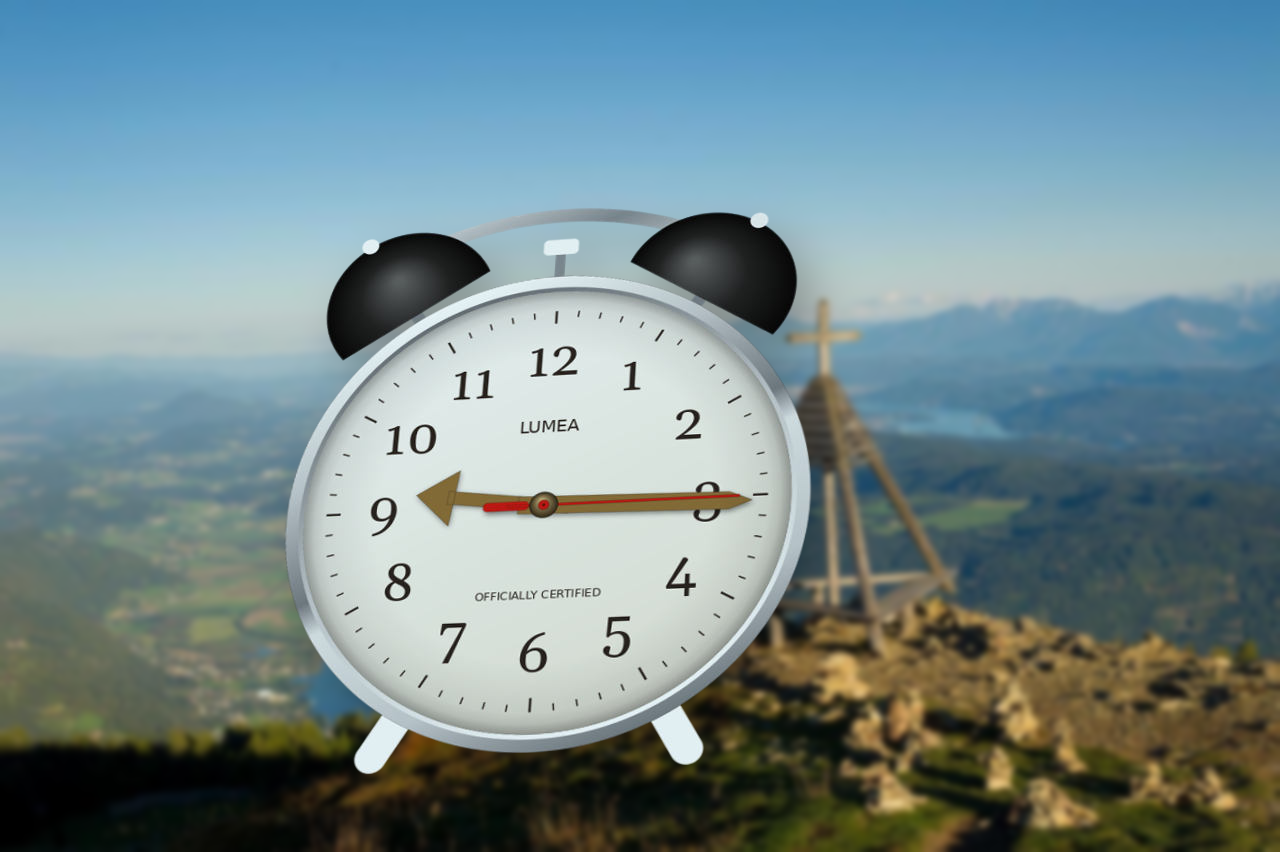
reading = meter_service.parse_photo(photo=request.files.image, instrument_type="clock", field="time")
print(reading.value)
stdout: 9:15:15
